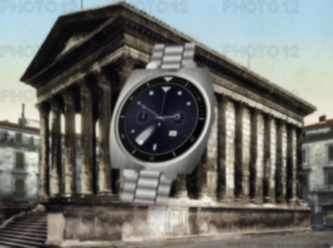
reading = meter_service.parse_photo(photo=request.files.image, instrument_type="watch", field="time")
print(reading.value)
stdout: 2:50
